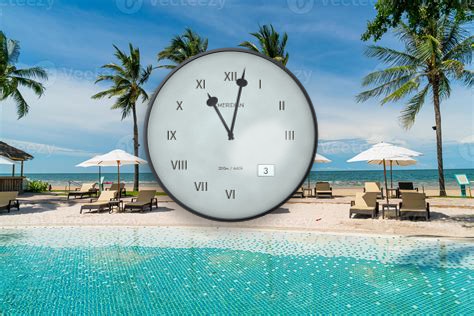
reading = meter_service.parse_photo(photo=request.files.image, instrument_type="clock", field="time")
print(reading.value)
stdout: 11:02
